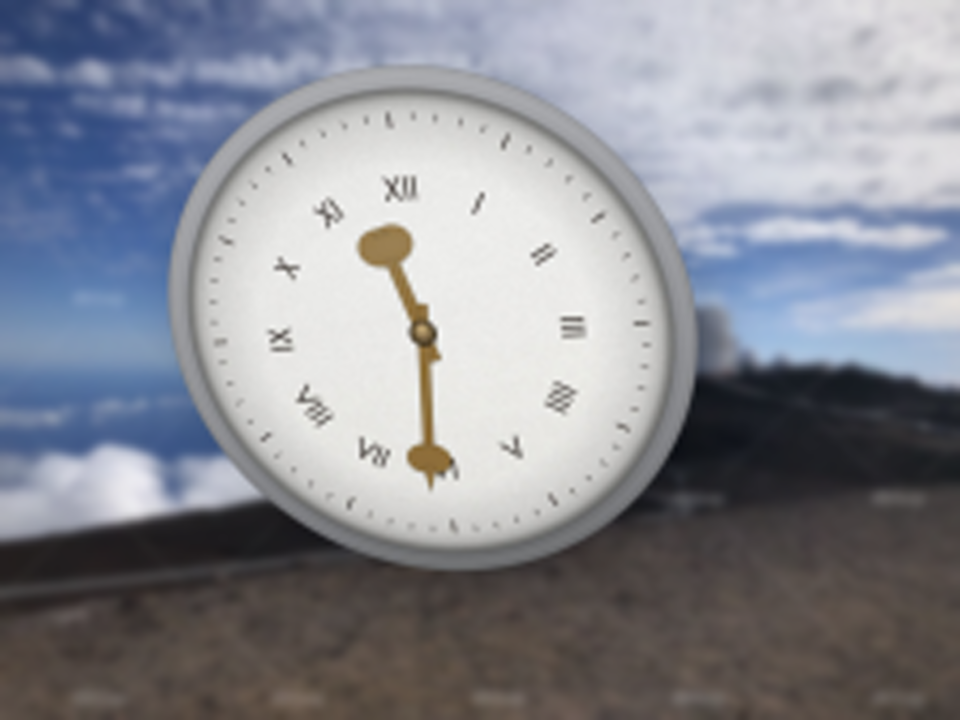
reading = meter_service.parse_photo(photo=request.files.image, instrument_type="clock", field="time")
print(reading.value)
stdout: 11:31
